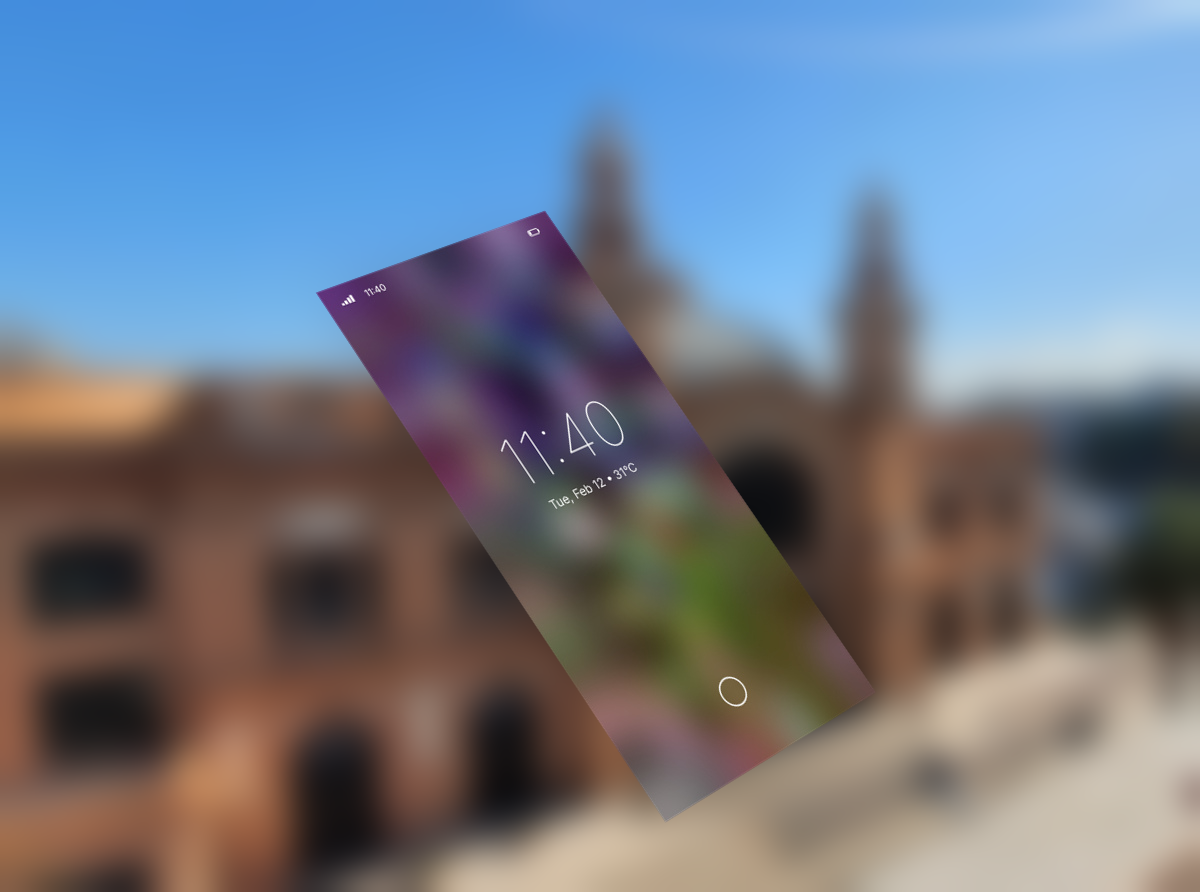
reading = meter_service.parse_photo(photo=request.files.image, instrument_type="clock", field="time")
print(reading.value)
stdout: 11:40
